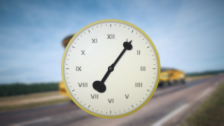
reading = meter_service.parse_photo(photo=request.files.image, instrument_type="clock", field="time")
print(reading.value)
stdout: 7:06
